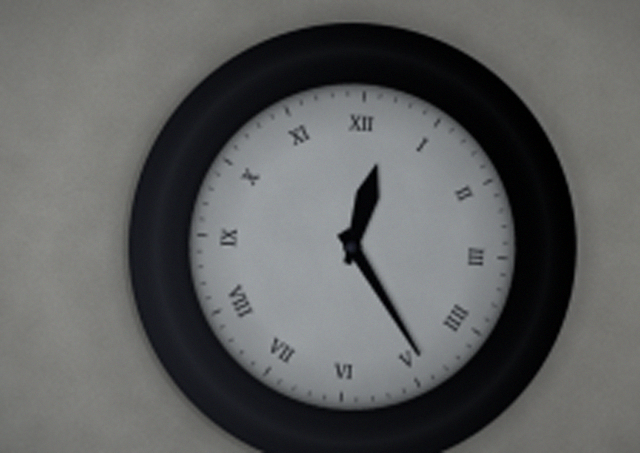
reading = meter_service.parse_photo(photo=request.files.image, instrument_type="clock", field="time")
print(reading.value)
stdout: 12:24
